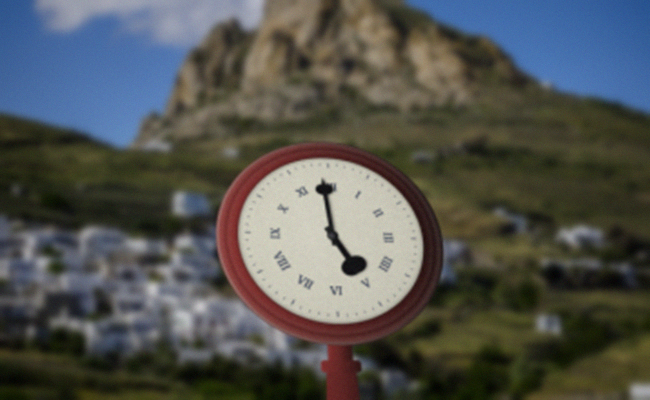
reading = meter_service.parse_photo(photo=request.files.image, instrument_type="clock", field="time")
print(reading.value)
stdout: 4:59
